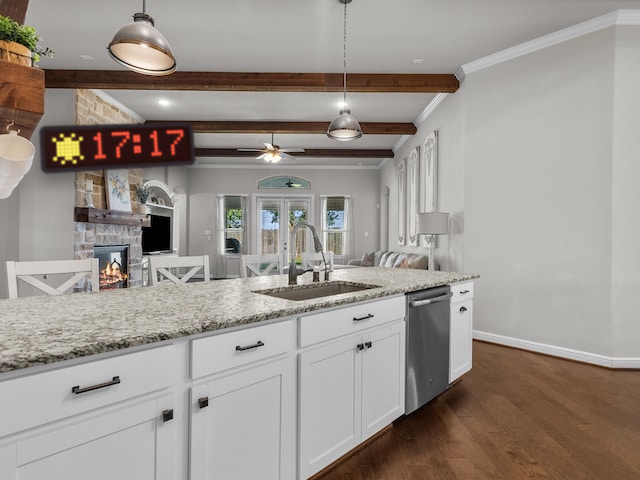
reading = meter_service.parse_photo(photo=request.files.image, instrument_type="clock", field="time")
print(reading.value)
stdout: 17:17
